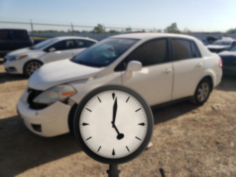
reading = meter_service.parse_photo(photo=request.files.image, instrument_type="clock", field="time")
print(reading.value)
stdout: 5:01
